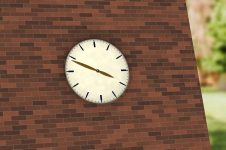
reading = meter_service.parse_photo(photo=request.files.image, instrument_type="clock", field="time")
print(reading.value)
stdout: 3:49
